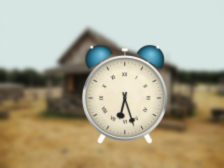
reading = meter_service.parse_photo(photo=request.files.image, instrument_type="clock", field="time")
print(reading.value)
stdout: 6:27
